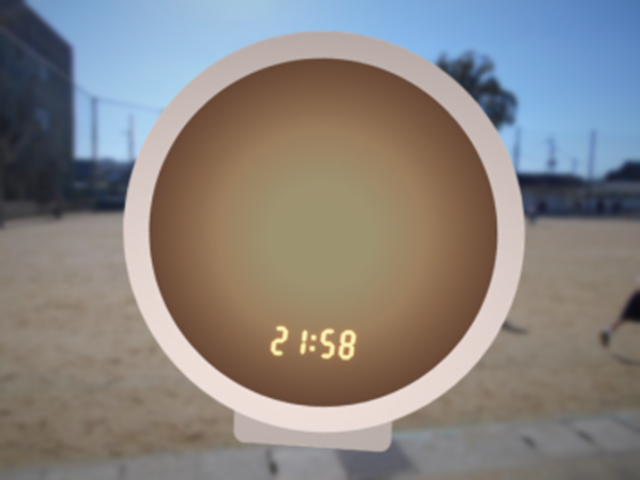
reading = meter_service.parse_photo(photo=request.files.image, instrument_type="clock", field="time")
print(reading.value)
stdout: 21:58
